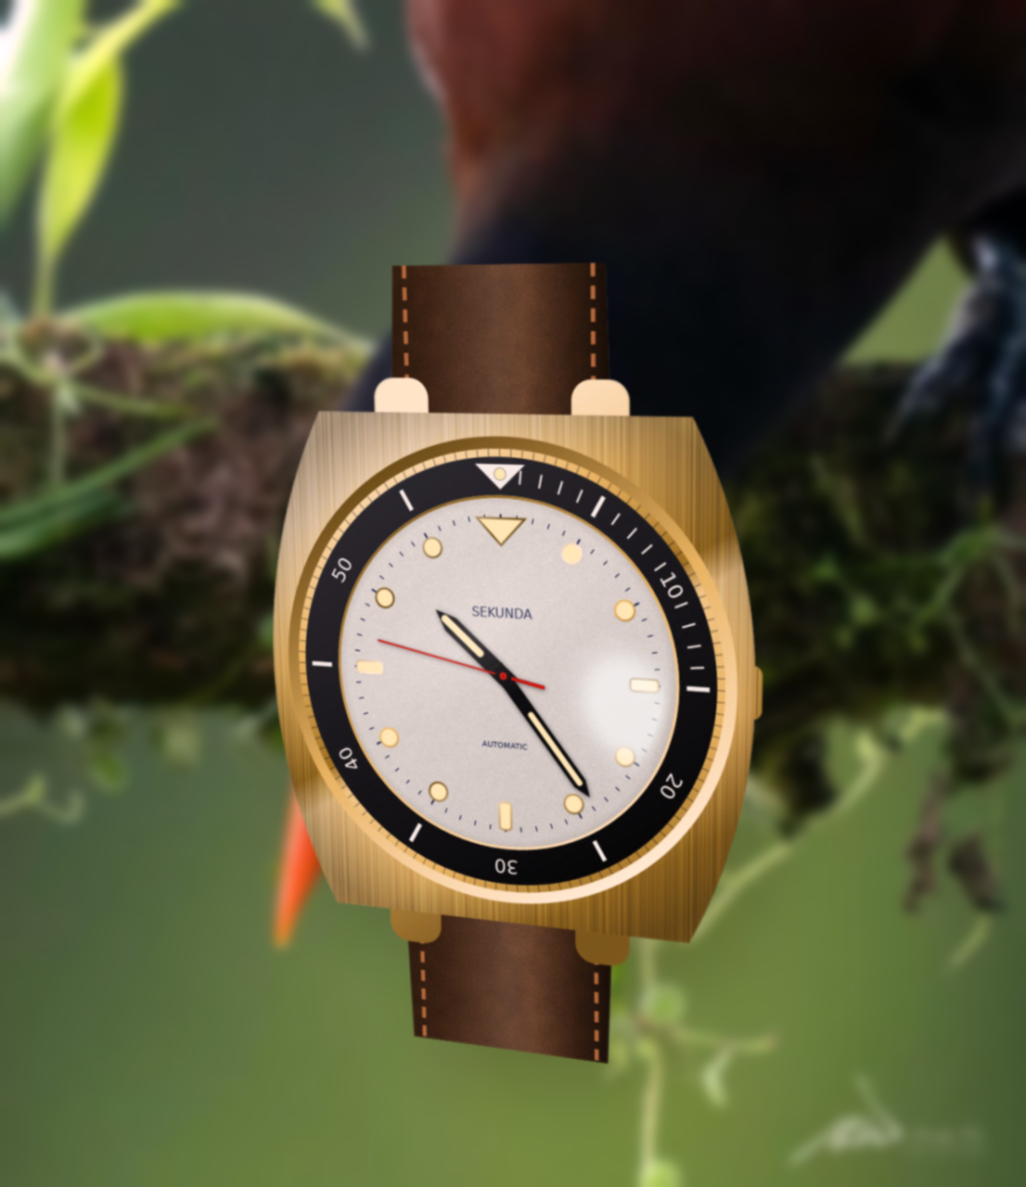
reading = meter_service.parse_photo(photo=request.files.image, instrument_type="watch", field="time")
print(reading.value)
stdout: 10:23:47
